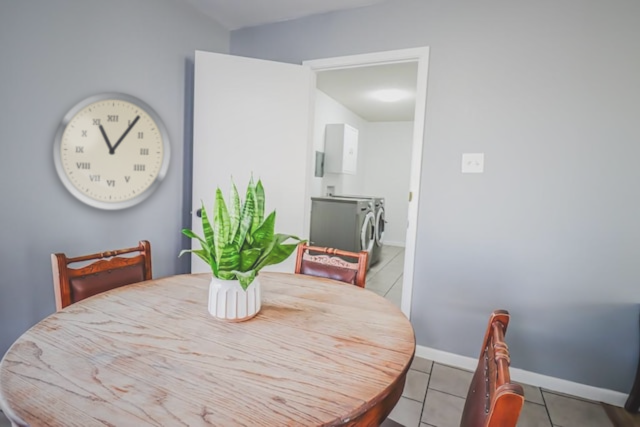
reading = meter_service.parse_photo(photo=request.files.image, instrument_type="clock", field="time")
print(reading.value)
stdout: 11:06
